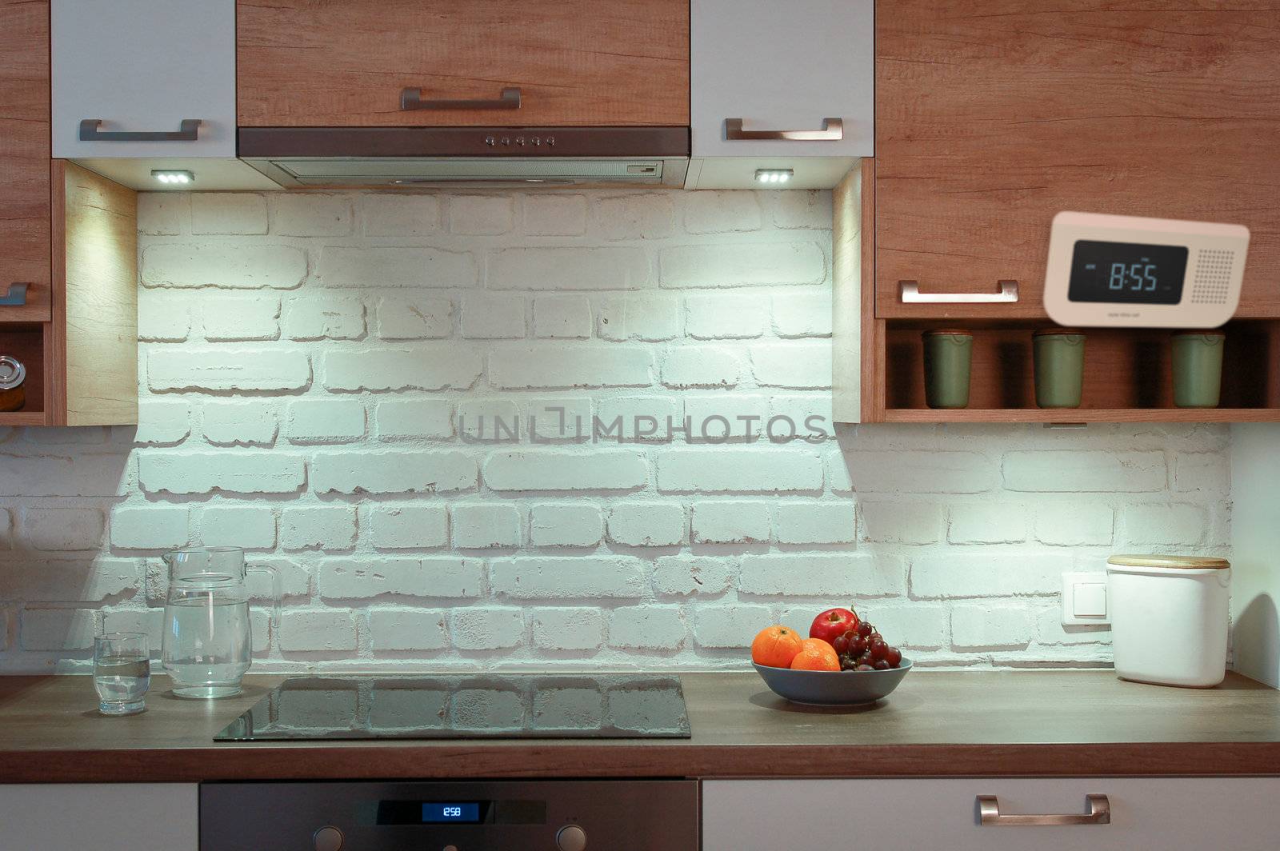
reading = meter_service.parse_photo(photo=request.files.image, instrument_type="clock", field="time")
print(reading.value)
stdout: 8:55
